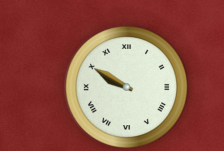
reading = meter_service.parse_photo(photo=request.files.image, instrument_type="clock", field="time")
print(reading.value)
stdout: 9:50
